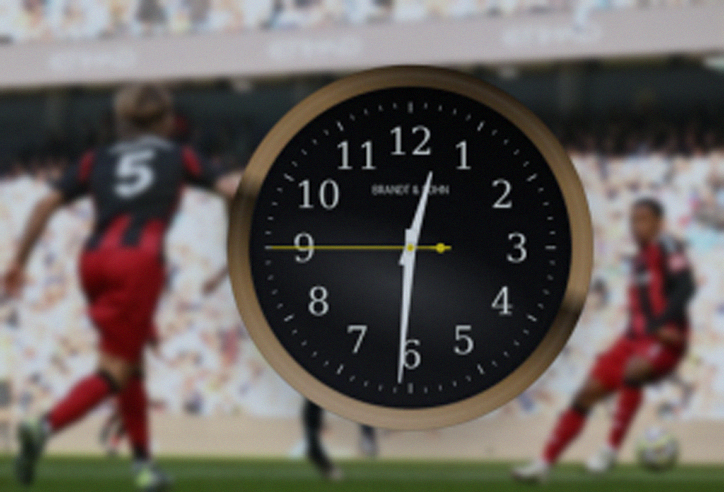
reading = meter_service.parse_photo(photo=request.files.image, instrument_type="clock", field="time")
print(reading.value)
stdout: 12:30:45
